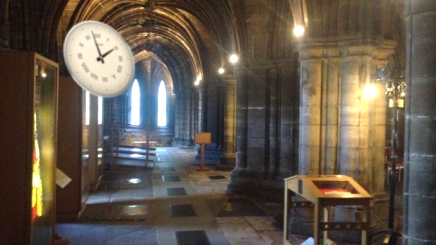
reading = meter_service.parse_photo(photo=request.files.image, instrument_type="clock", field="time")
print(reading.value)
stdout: 1:58
